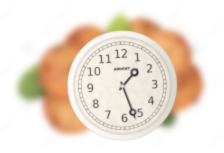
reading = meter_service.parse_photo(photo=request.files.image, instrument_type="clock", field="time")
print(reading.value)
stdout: 1:27
